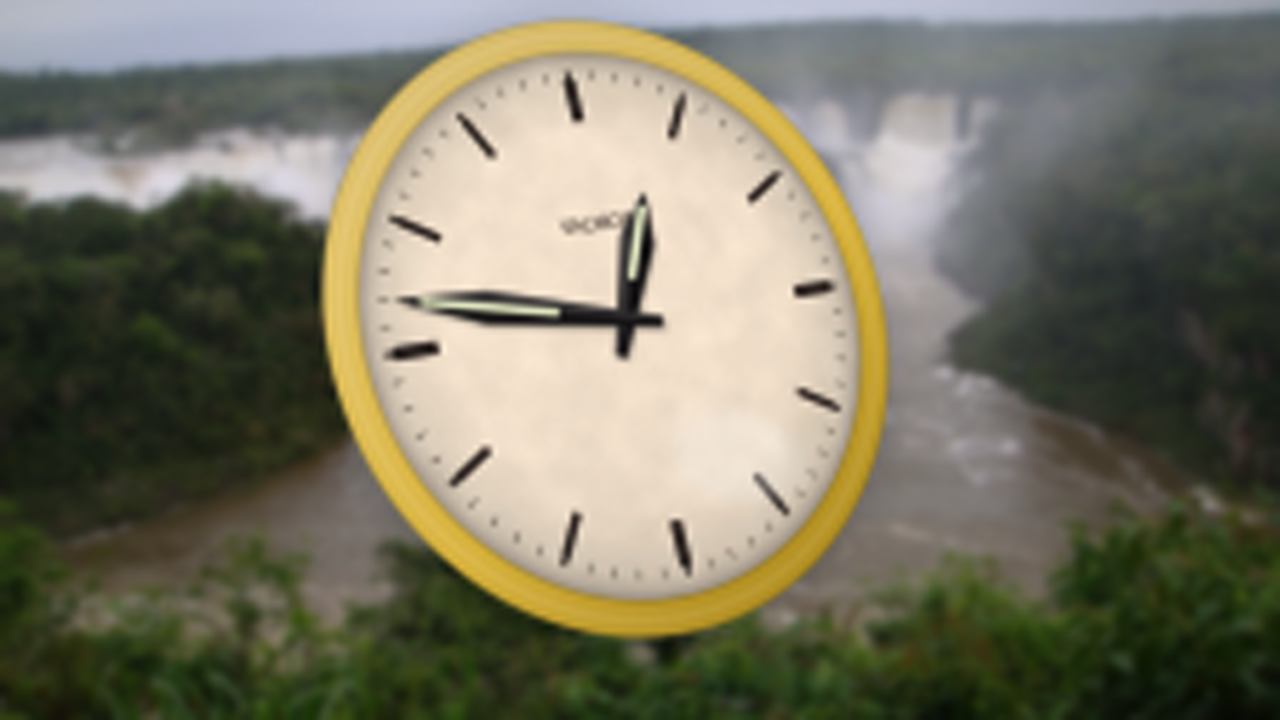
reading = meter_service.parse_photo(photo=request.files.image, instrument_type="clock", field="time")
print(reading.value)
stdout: 12:47
